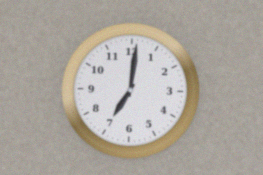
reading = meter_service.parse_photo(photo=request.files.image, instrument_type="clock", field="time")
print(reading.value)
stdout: 7:01
